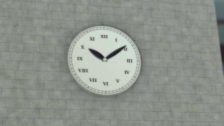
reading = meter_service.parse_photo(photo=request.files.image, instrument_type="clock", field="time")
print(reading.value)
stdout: 10:09
